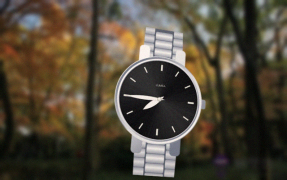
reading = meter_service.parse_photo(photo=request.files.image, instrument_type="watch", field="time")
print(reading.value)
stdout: 7:45
